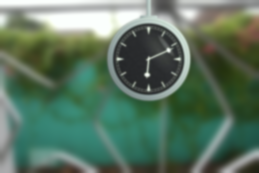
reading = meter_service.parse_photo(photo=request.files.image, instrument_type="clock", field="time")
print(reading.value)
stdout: 6:11
